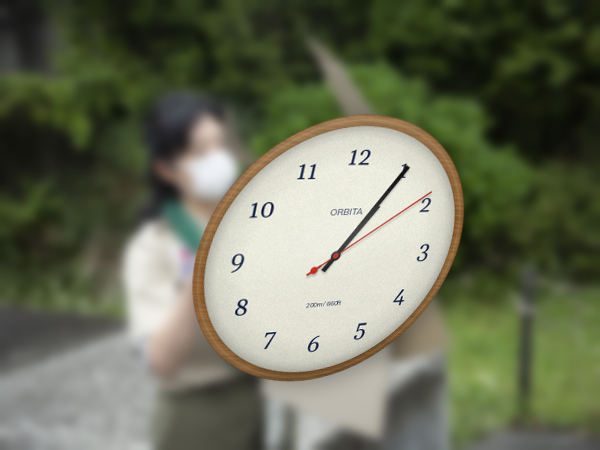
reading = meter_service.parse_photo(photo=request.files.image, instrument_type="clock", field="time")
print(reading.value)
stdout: 1:05:09
